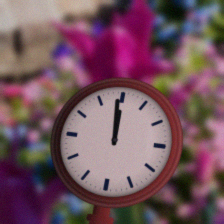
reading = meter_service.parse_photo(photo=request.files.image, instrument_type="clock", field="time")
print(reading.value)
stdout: 11:59
